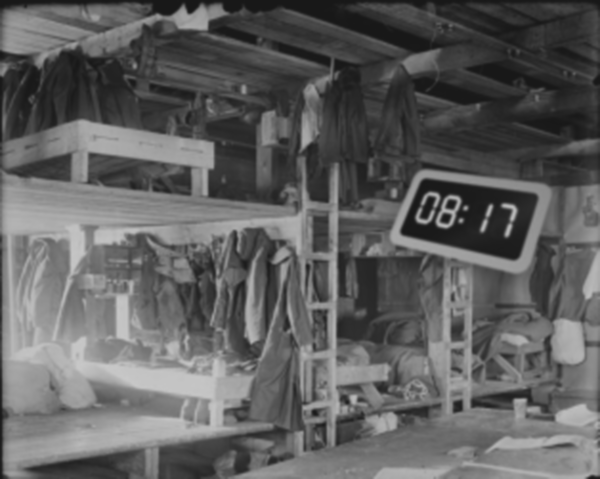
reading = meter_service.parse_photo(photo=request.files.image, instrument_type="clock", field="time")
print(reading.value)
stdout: 8:17
